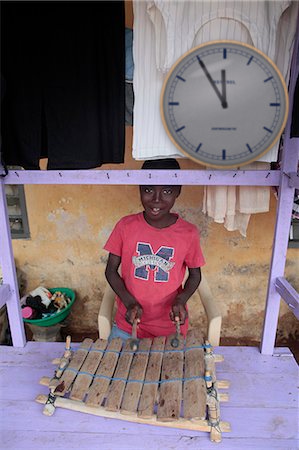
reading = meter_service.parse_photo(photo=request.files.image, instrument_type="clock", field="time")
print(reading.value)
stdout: 11:55
